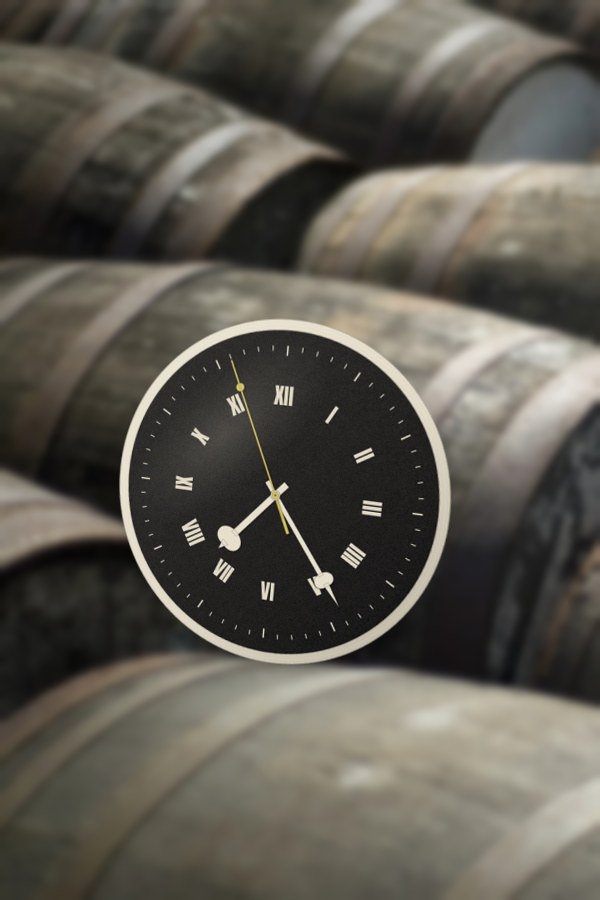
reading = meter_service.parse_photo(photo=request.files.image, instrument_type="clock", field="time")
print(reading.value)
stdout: 7:23:56
